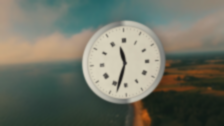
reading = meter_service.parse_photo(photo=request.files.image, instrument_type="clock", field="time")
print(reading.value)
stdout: 11:33
